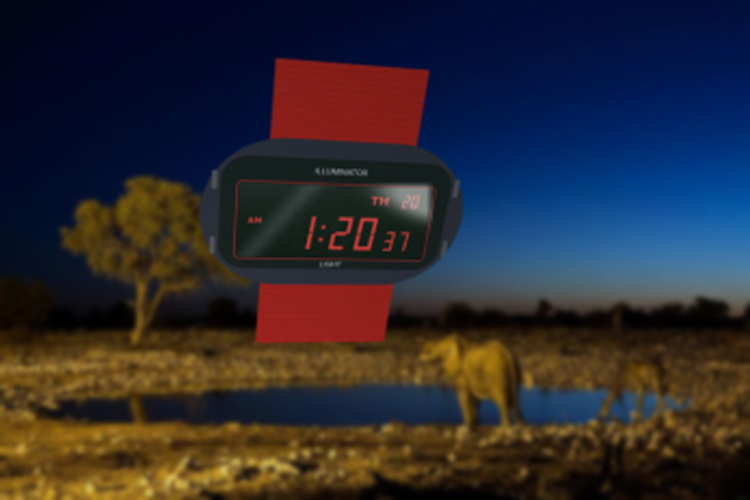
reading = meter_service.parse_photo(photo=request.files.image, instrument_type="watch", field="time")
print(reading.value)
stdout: 1:20:37
